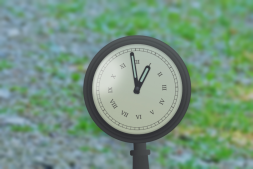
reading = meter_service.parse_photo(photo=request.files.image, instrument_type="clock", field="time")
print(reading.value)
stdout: 12:59
